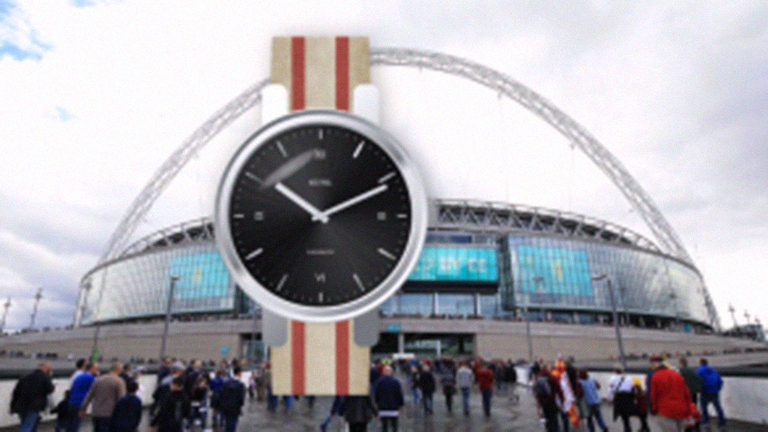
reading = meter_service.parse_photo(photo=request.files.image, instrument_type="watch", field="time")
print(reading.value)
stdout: 10:11
